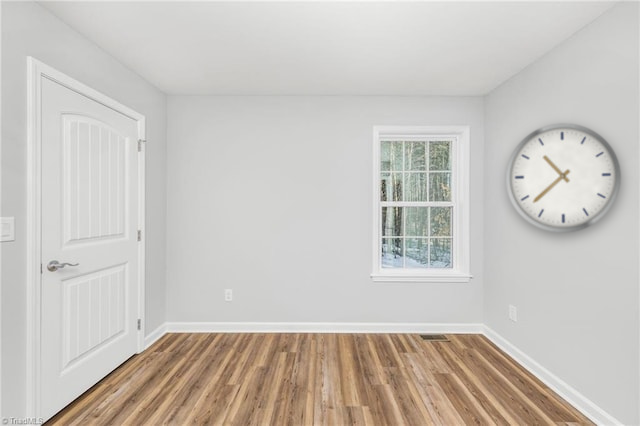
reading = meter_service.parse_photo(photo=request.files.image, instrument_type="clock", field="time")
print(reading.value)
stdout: 10:38
